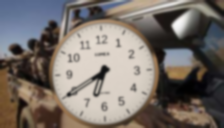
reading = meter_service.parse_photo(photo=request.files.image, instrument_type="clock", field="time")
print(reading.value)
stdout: 6:40
